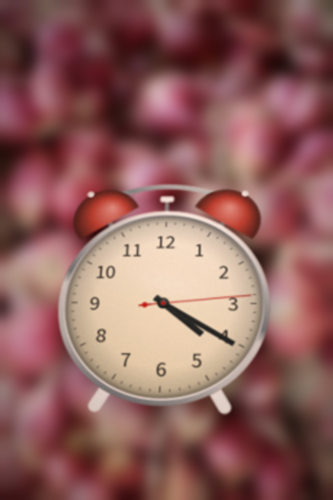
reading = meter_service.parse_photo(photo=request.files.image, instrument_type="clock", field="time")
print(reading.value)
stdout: 4:20:14
